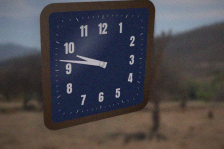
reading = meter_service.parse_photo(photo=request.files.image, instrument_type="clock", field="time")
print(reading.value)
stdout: 9:47
